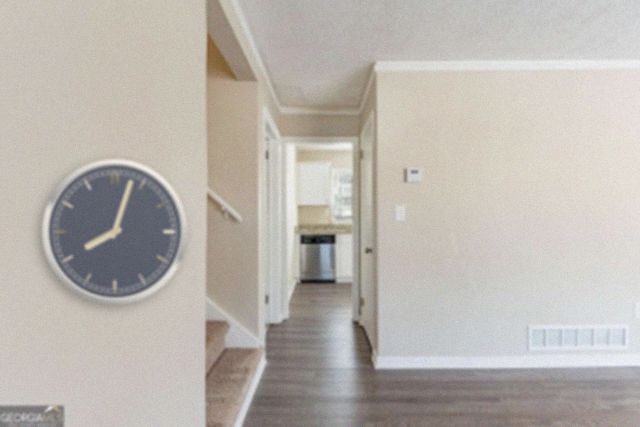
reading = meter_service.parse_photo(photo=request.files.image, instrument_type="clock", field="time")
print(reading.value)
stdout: 8:03
